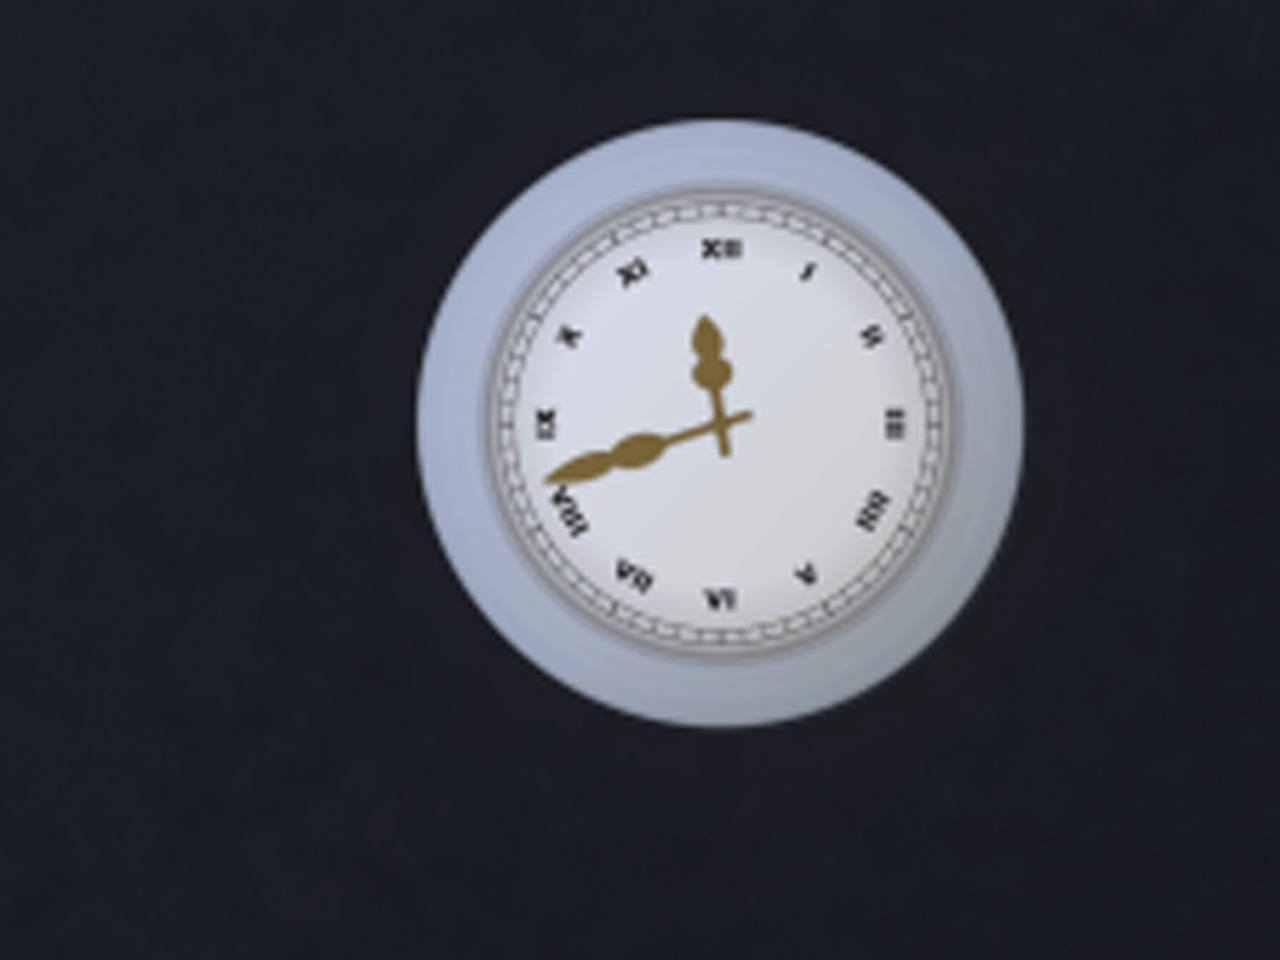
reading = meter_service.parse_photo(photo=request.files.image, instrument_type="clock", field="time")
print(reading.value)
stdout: 11:42
